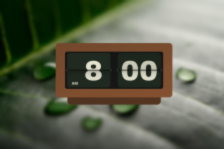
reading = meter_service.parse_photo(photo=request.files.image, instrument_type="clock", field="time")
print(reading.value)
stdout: 8:00
